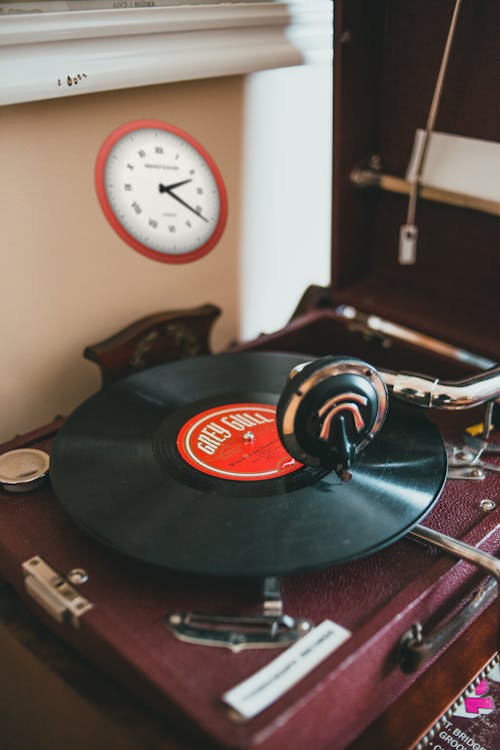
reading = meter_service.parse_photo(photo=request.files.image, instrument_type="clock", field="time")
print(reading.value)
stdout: 2:21
